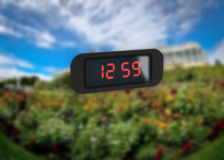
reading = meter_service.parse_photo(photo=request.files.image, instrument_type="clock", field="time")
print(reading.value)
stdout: 12:59
